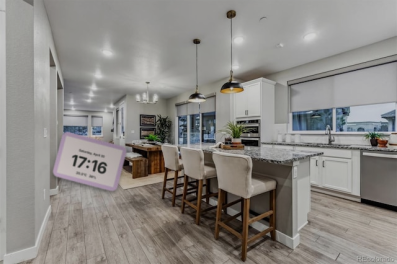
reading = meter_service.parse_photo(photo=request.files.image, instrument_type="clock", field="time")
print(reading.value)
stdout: 17:16
